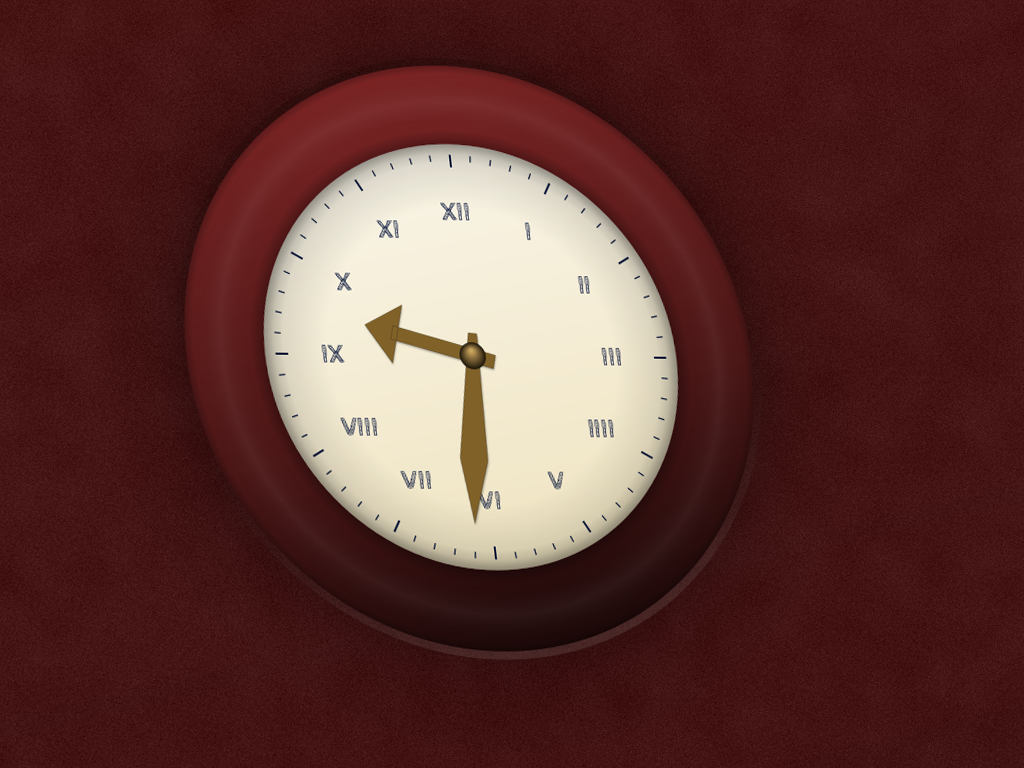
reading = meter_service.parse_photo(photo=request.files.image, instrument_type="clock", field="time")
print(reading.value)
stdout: 9:31
